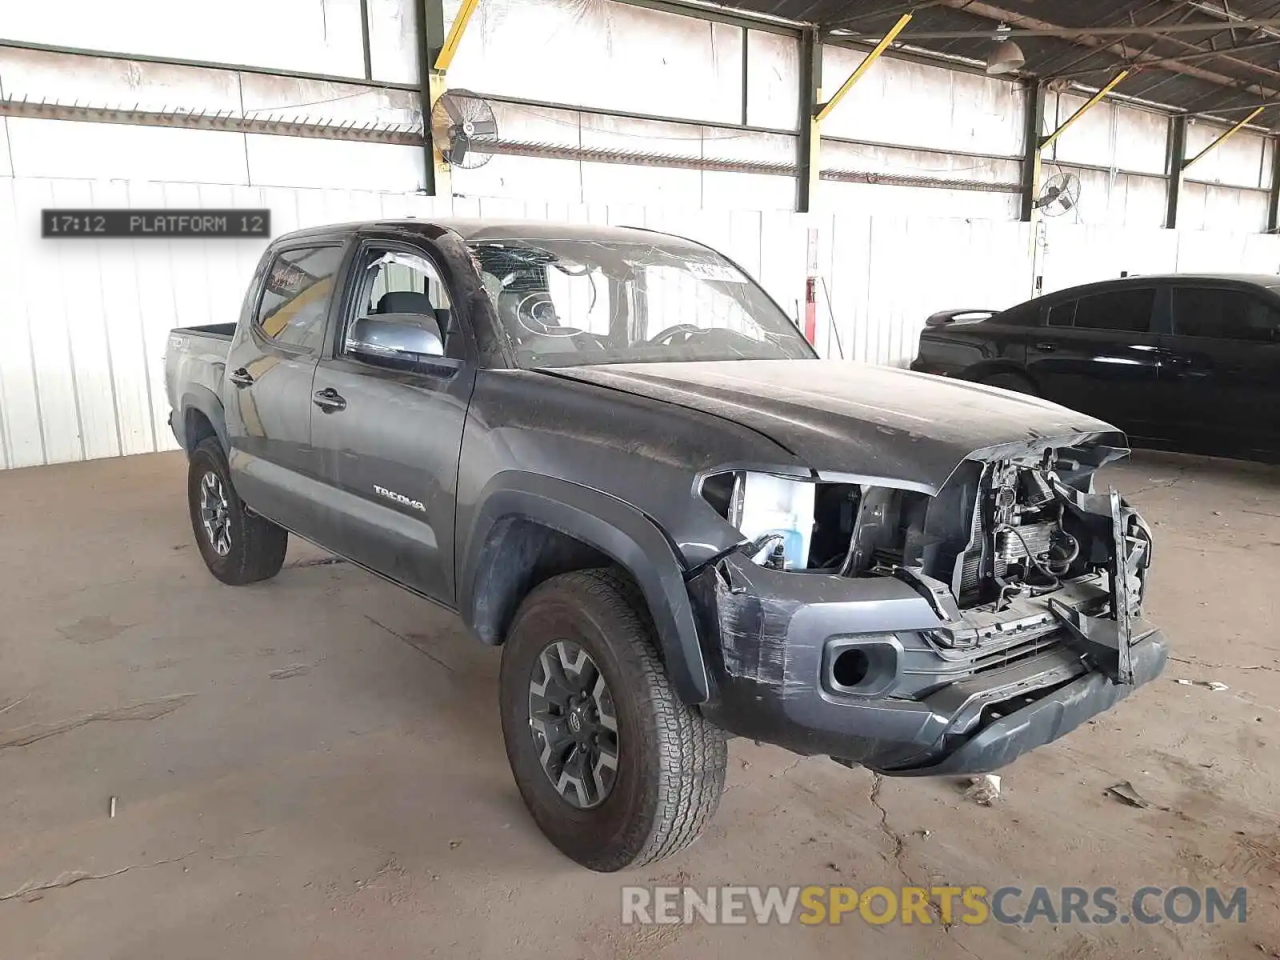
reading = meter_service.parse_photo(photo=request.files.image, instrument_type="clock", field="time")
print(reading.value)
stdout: 17:12
